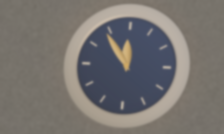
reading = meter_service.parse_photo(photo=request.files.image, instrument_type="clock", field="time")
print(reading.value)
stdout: 11:54
